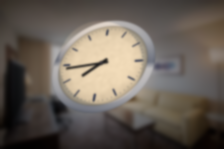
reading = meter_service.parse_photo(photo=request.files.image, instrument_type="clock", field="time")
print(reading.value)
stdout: 7:44
